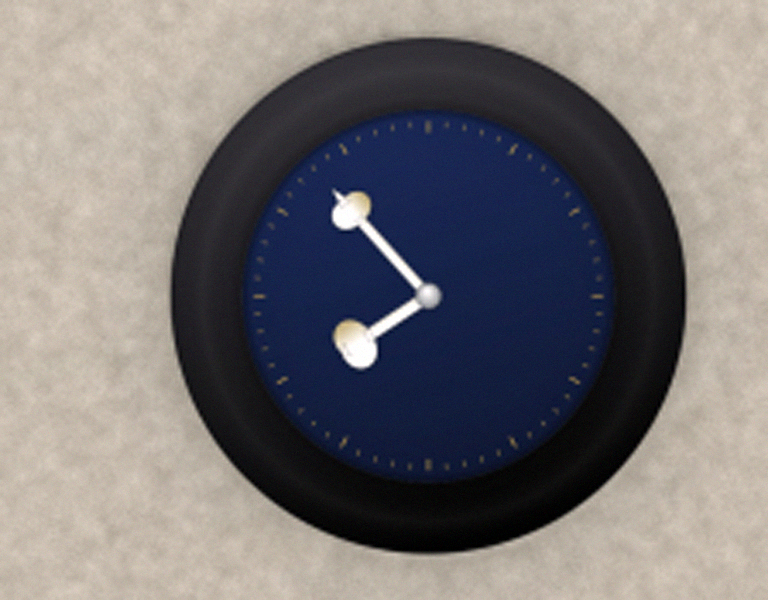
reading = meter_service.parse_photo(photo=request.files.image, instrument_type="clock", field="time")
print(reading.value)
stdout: 7:53
